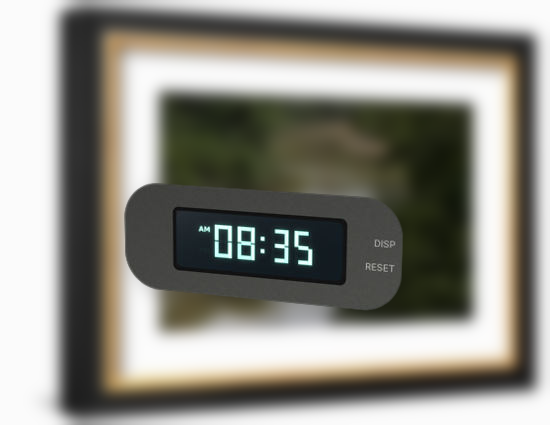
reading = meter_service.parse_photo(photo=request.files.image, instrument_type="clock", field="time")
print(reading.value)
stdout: 8:35
